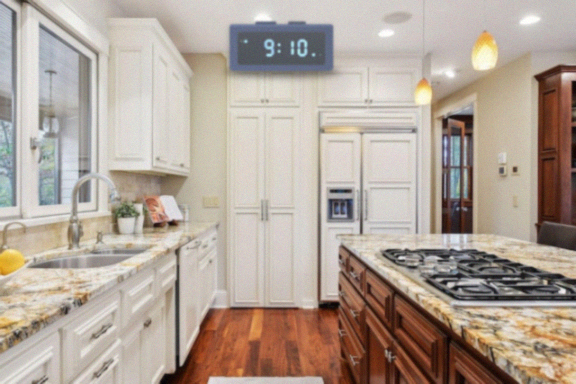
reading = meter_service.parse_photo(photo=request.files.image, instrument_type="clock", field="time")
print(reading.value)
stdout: 9:10
